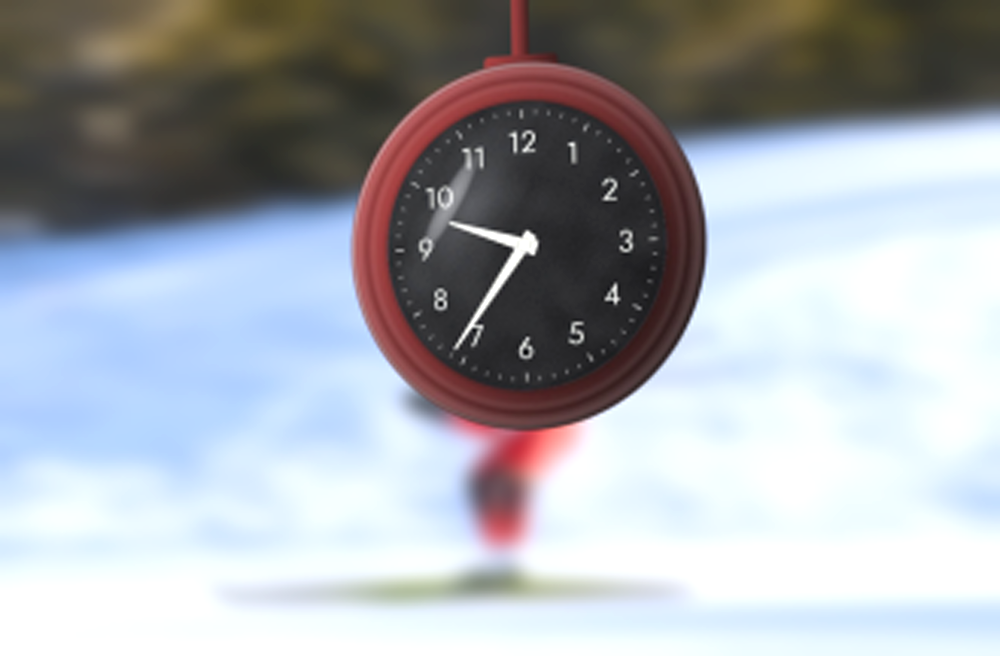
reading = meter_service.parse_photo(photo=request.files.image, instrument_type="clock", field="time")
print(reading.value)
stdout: 9:36
